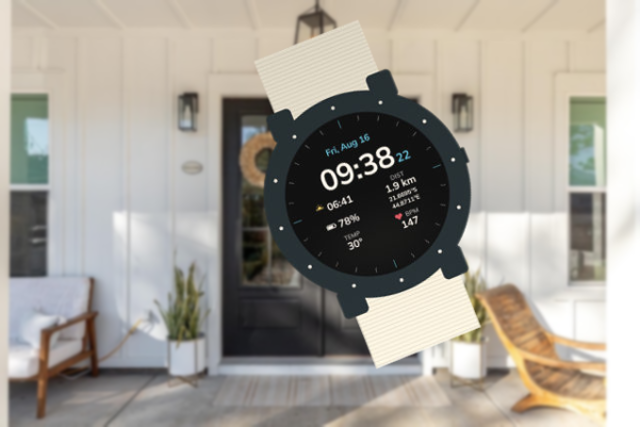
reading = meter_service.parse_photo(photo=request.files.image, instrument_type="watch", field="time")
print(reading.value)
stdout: 9:38:22
